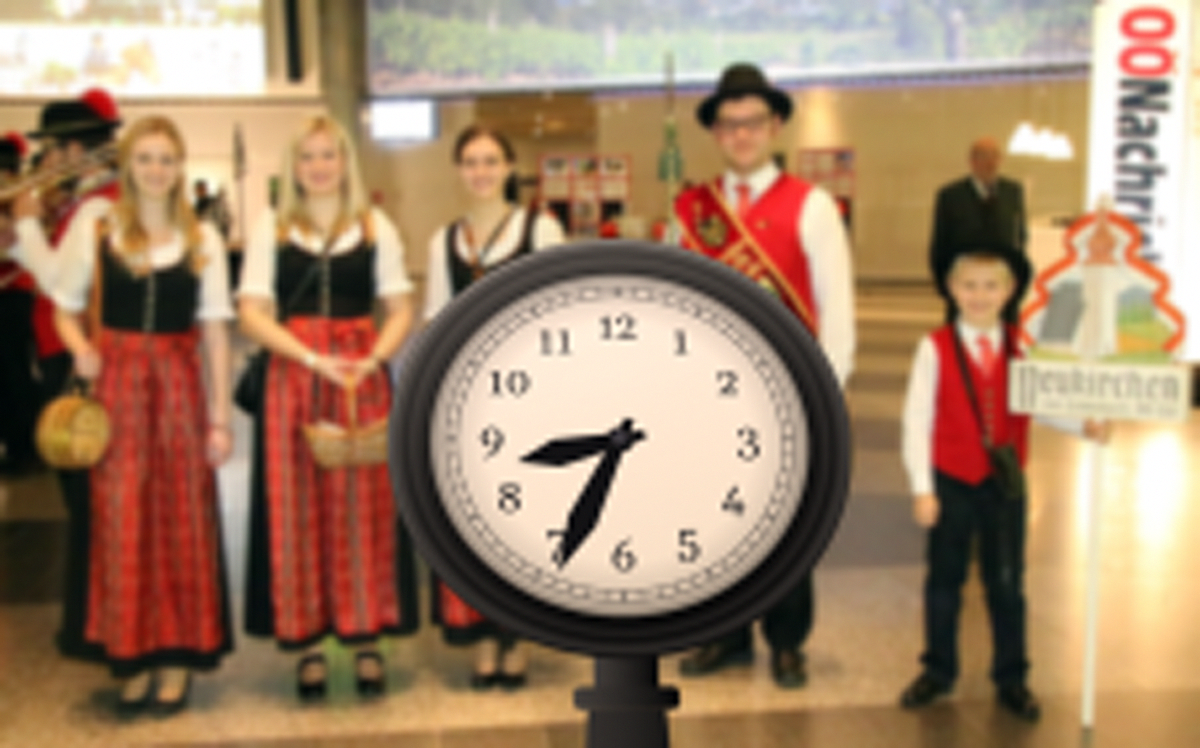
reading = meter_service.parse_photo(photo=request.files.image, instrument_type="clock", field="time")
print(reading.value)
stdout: 8:34
